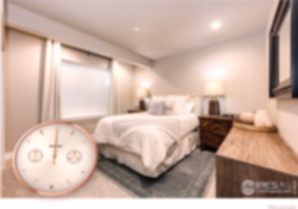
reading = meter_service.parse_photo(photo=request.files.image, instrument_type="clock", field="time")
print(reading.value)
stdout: 12:00
